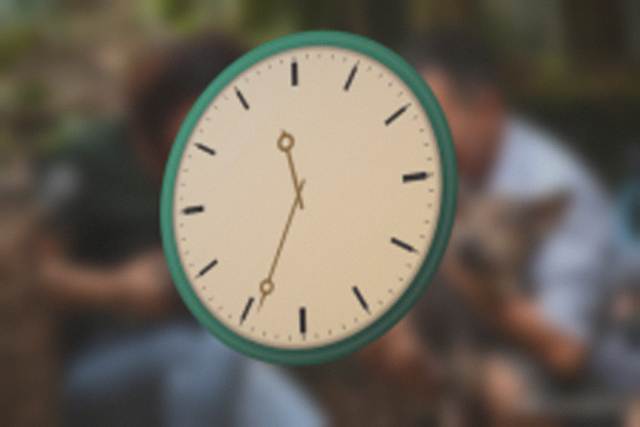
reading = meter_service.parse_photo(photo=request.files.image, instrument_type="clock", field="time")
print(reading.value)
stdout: 11:34
